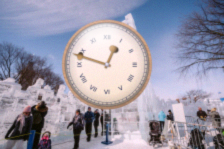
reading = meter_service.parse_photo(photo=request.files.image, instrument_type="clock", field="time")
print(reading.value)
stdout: 12:48
